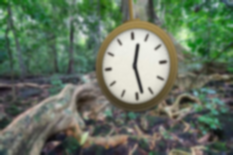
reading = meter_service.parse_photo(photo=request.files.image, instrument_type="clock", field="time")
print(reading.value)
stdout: 12:28
